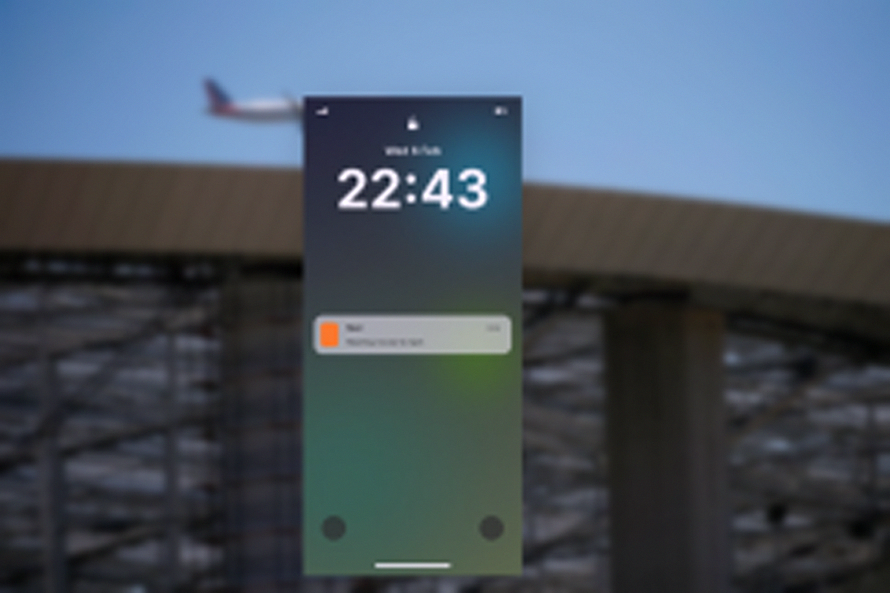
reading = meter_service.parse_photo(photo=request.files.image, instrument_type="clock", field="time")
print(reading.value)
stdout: 22:43
